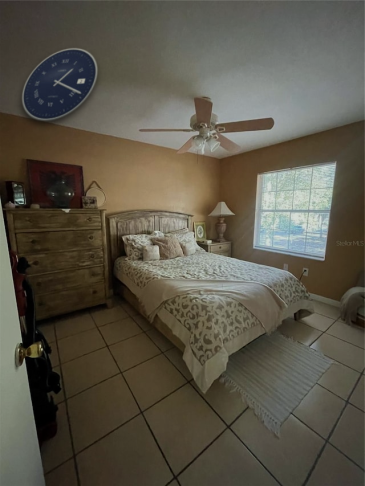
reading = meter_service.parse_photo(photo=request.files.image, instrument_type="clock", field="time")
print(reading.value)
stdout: 1:19
